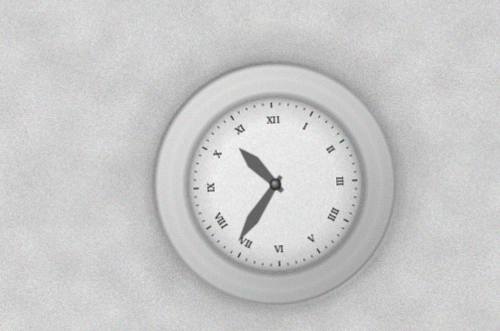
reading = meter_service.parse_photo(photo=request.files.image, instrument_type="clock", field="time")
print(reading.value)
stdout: 10:36
